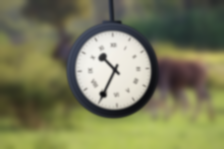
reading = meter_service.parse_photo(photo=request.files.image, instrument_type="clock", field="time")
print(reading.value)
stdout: 10:35
